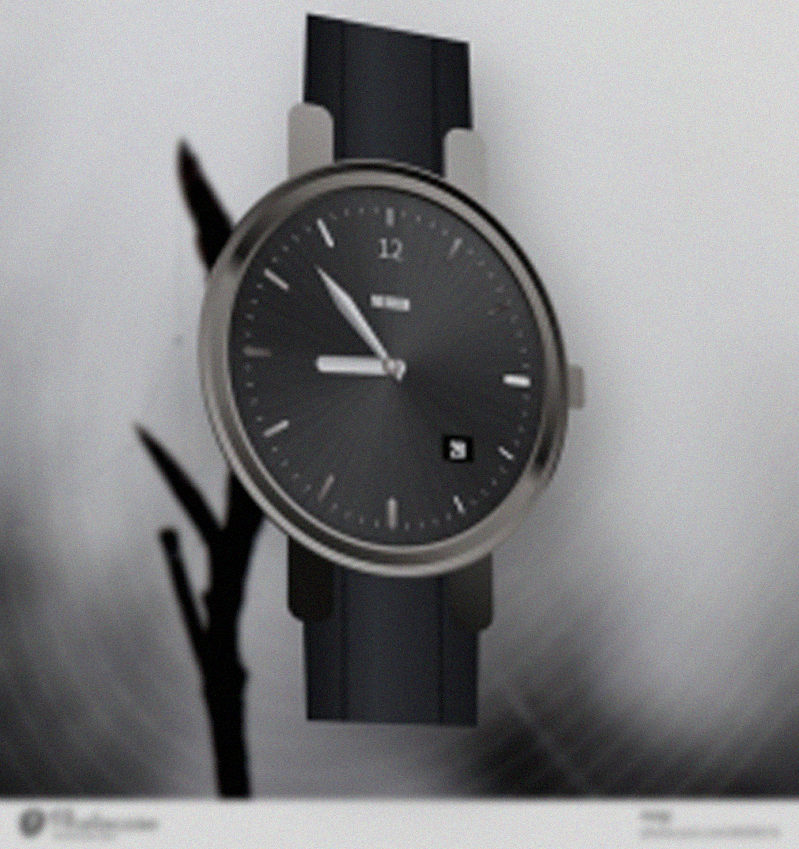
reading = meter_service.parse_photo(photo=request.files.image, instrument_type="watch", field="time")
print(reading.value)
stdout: 8:53
